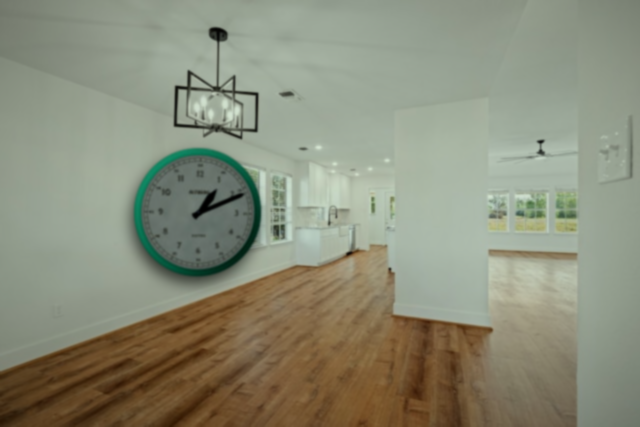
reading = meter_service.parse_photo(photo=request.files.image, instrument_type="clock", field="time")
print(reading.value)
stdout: 1:11
